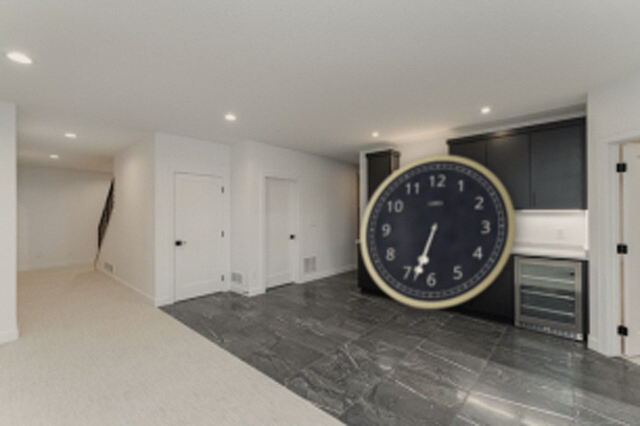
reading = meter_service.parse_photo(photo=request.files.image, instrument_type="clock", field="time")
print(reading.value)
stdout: 6:33
